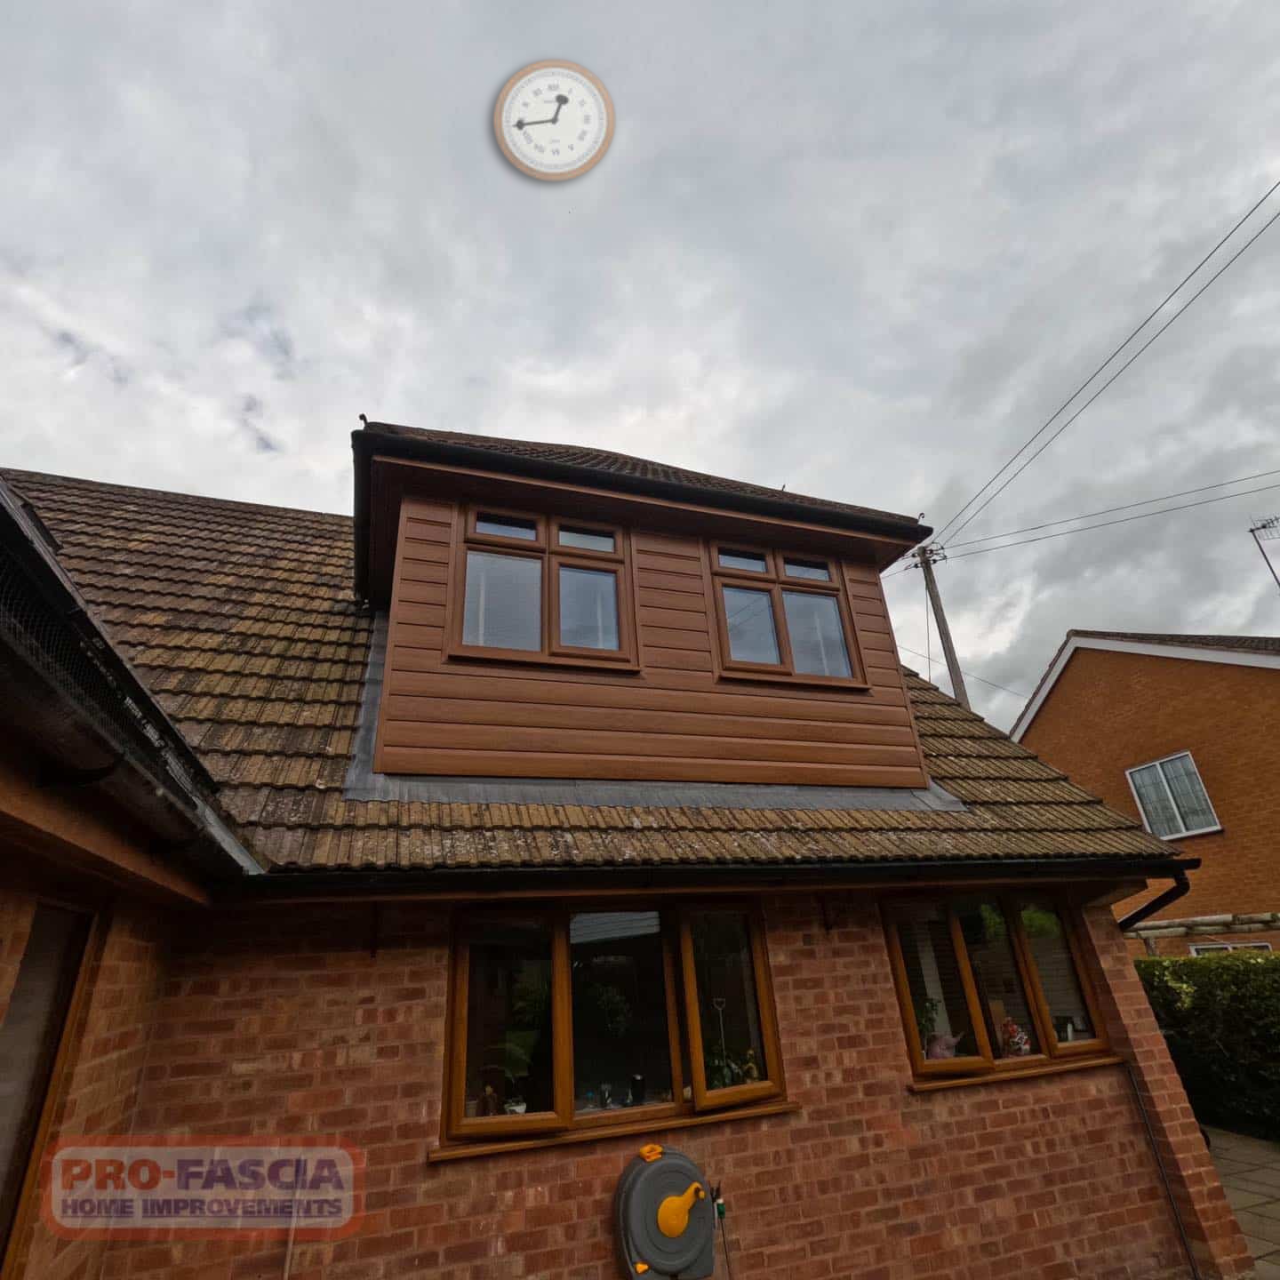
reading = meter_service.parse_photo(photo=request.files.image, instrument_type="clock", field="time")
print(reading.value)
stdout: 12:44
